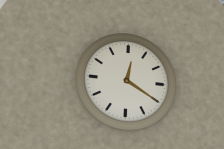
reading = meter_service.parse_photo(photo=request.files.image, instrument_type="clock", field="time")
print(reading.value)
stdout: 12:20
